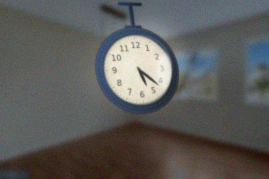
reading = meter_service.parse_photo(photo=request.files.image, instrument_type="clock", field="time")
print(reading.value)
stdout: 5:22
